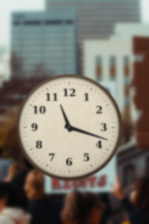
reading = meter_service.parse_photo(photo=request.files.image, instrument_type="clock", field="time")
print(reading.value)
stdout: 11:18
